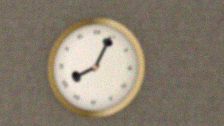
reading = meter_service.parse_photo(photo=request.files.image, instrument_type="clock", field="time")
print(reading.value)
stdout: 8:04
